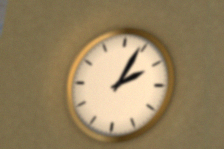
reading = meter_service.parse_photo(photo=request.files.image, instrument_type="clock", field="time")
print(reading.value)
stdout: 2:04
